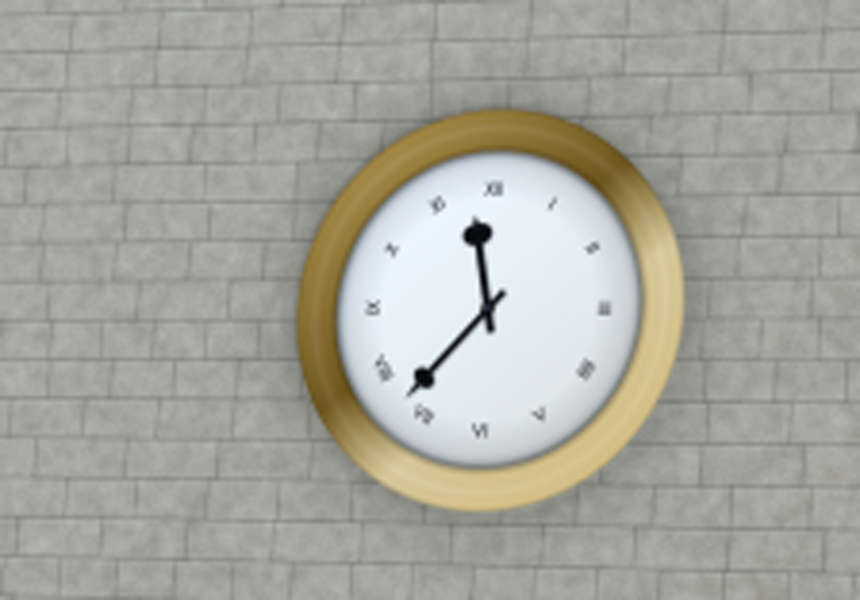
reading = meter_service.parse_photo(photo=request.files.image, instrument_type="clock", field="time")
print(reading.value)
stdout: 11:37
